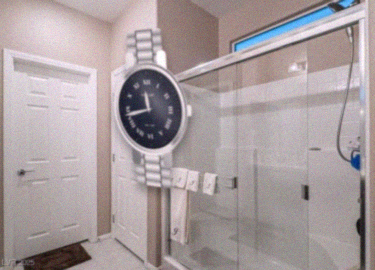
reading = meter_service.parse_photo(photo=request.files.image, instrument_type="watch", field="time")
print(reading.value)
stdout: 11:43
